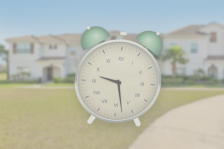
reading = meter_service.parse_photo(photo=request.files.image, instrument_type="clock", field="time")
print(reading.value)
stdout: 9:28
